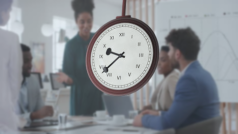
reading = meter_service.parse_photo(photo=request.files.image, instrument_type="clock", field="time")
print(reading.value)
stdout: 9:38
